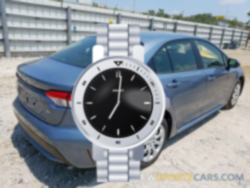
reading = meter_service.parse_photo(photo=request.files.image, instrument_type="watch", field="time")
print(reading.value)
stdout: 7:01
